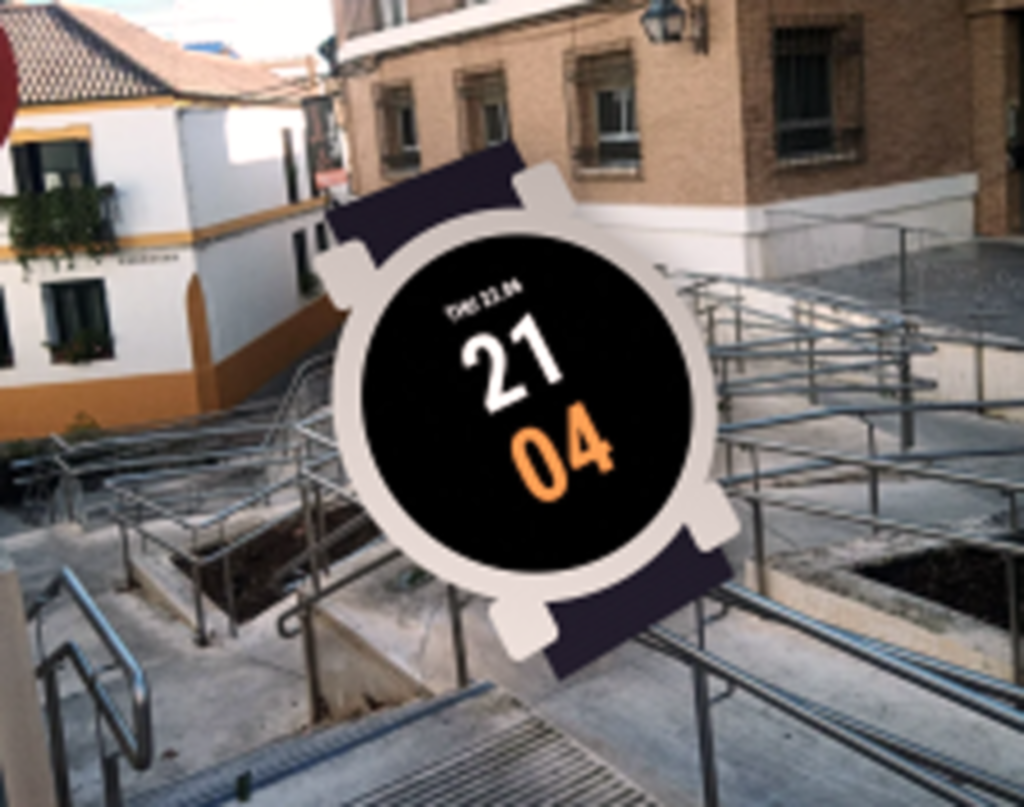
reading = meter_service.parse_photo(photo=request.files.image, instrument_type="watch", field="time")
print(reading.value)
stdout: 21:04
